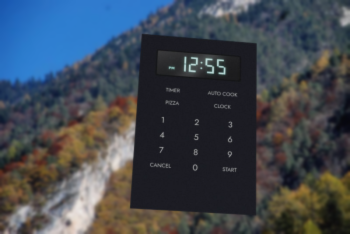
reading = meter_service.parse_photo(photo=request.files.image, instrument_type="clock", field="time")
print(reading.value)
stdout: 12:55
